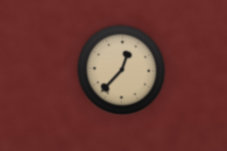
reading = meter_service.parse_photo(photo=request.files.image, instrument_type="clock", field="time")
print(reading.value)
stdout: 12:37
